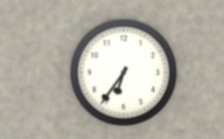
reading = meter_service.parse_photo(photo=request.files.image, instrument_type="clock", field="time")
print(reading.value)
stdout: 6:36
